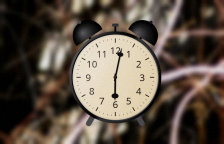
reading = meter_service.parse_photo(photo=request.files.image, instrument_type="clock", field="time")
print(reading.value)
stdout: 6:02
